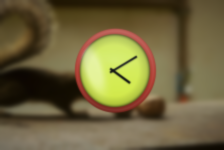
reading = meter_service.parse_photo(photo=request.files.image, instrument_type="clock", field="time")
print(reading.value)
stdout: 4:10
